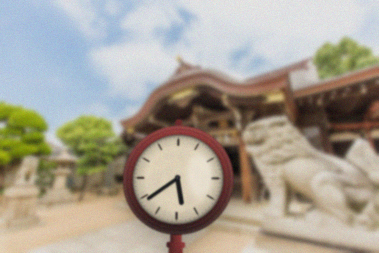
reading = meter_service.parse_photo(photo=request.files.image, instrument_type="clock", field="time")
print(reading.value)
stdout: 5:39
